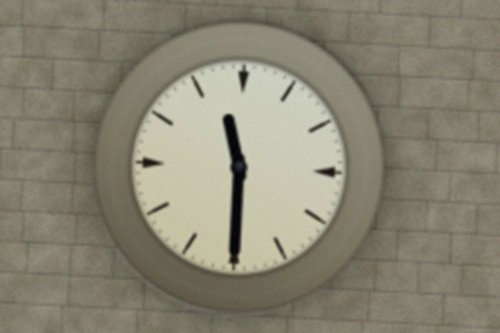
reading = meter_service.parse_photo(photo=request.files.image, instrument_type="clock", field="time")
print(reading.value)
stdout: 11:30
